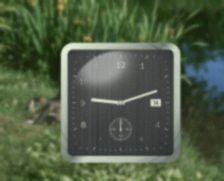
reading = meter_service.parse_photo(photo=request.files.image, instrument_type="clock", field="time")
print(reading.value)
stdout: 9:12
